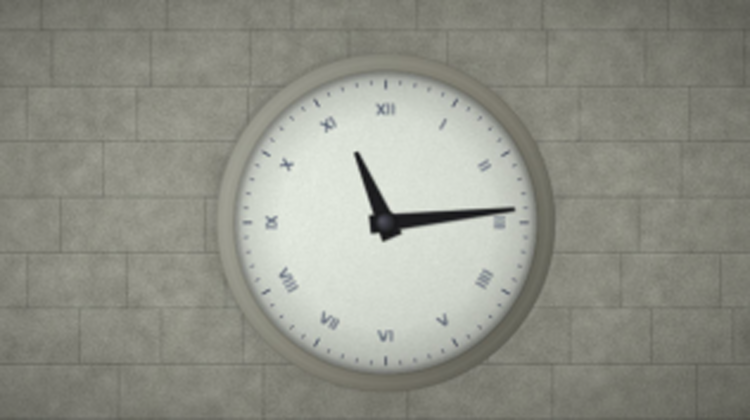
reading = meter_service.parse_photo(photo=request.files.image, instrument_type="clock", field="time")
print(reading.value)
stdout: 11:14
